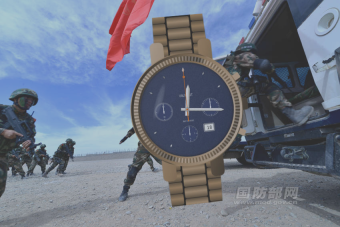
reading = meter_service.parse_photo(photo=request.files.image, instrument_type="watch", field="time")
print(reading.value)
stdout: 12:16
